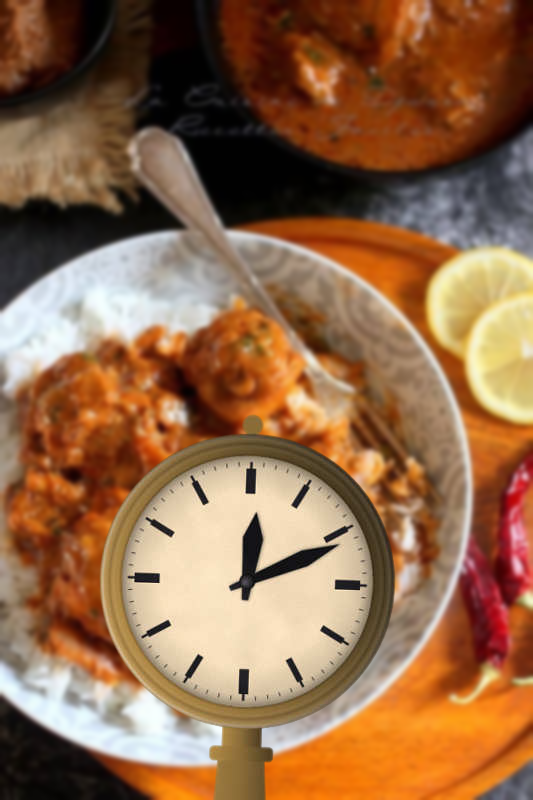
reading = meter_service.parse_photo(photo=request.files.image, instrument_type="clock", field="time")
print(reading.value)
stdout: 12:11
